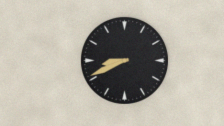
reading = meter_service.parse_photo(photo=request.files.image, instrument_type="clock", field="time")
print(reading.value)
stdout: 8:41
